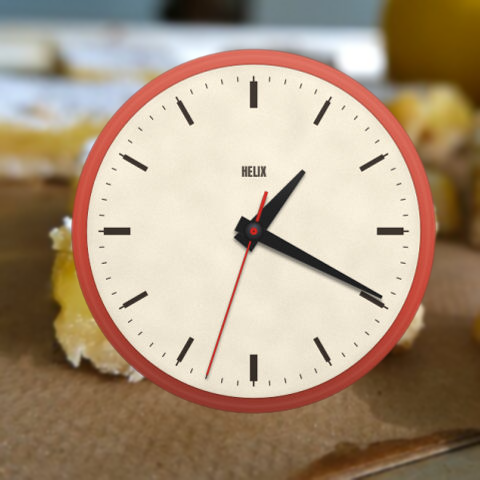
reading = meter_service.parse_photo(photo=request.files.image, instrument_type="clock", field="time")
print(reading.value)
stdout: 1:19:33
